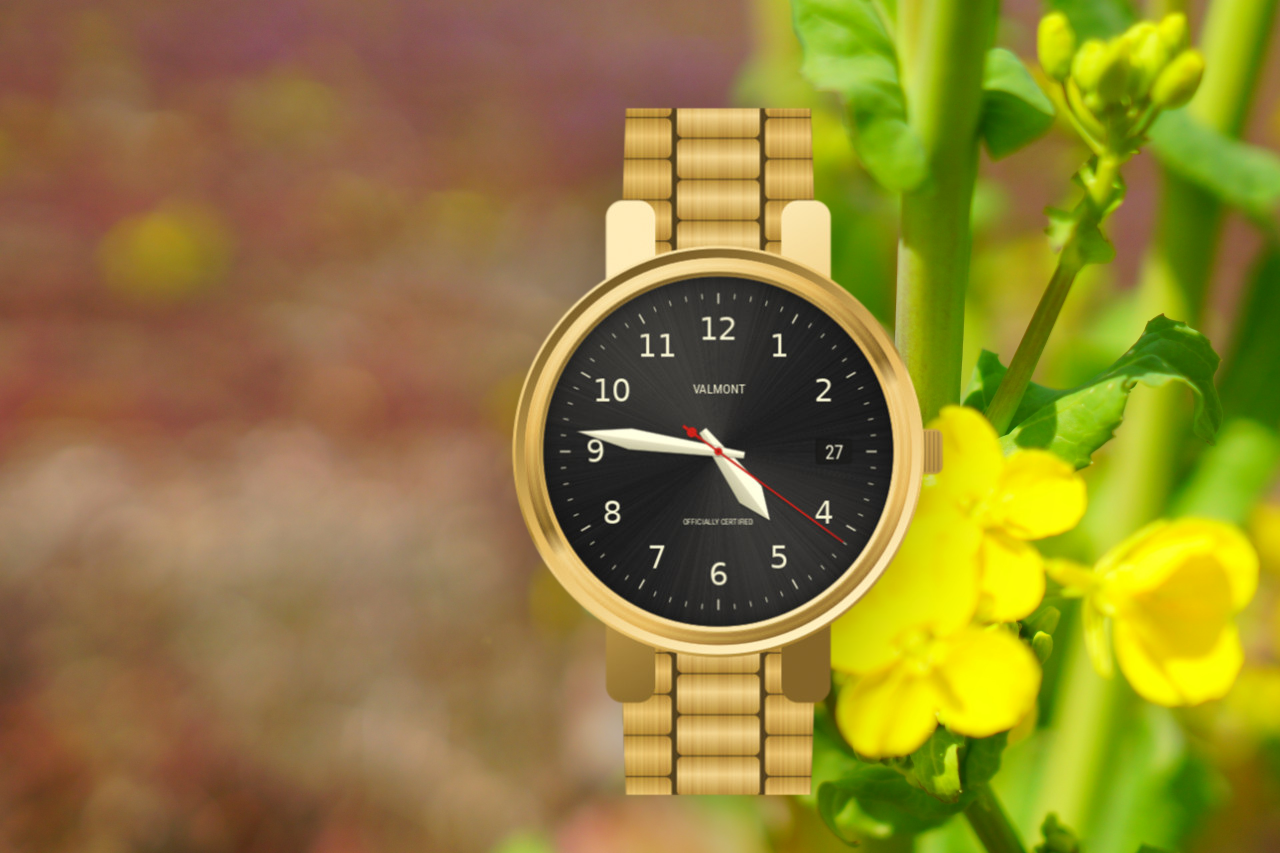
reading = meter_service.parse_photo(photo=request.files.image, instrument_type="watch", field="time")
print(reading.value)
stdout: 4:46:21
